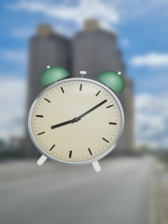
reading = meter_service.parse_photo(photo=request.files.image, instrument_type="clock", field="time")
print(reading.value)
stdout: 8:08
